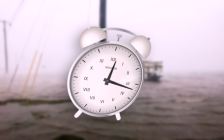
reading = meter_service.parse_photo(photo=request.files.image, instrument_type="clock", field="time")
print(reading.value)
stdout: 12:17
